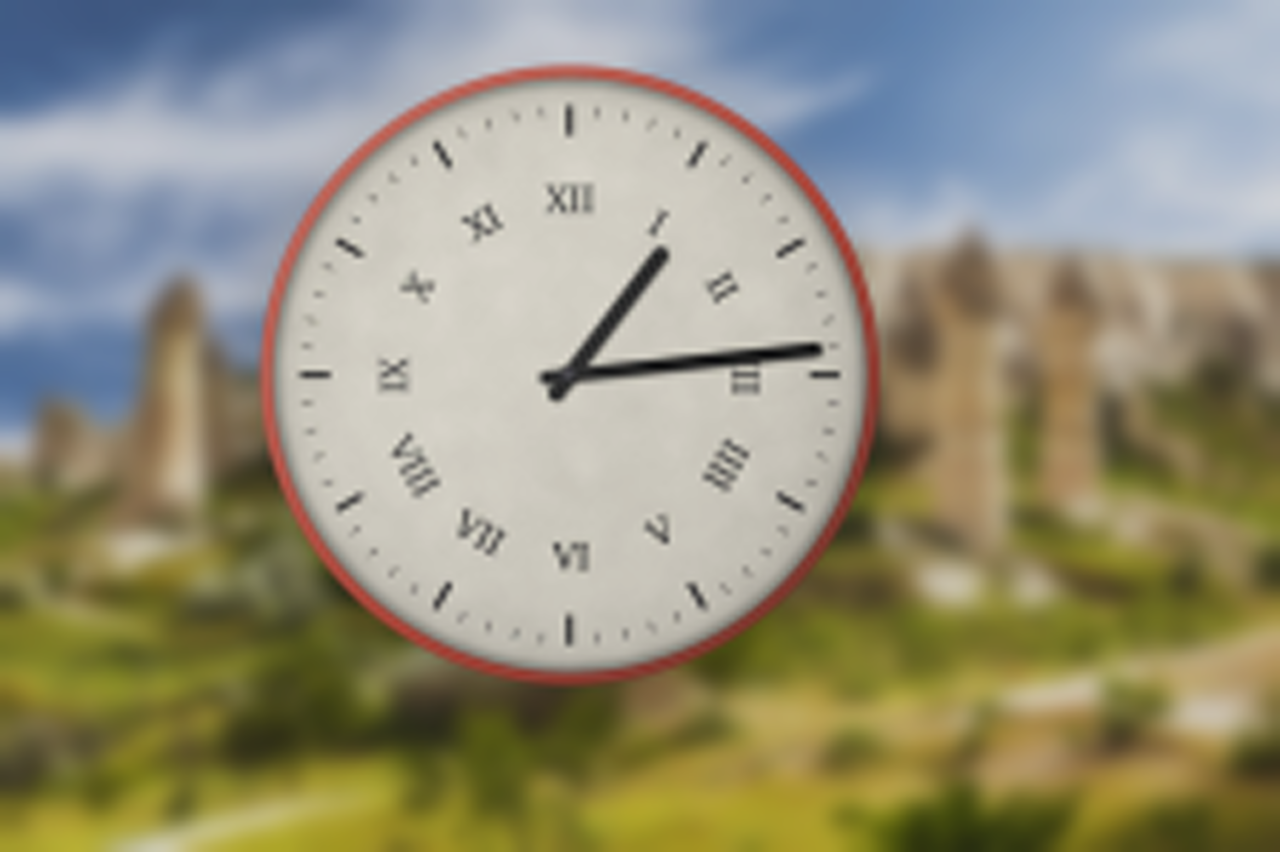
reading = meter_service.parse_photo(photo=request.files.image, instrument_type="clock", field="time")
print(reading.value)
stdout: 1:14
